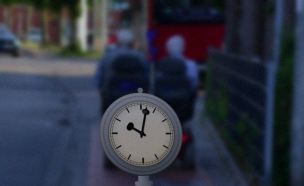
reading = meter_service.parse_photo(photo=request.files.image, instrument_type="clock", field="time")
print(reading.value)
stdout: 10:02
